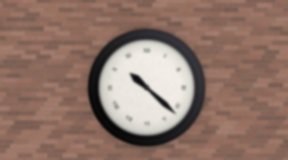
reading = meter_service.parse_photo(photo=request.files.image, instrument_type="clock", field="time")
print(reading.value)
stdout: 10:22
